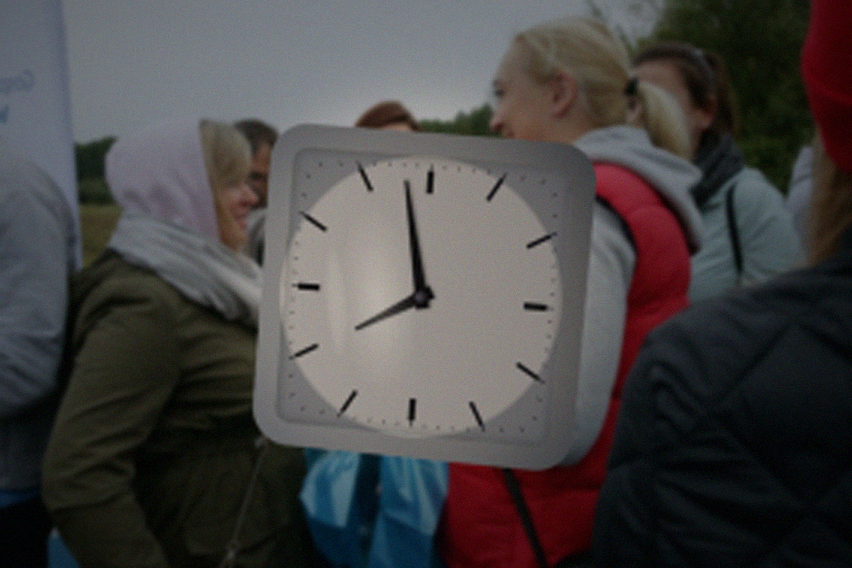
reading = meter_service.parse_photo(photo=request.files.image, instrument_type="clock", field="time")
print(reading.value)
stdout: 7:58
